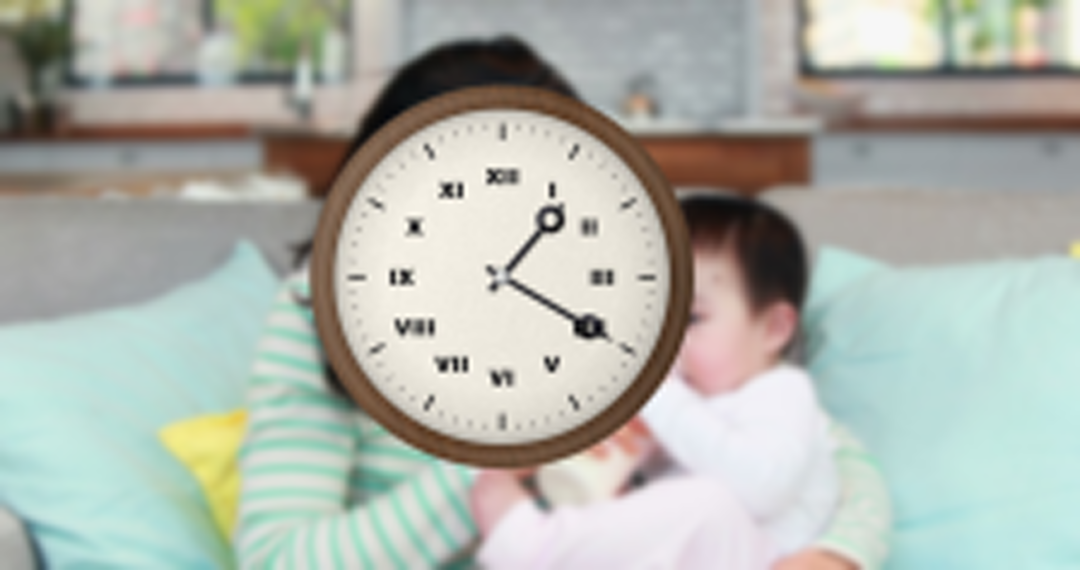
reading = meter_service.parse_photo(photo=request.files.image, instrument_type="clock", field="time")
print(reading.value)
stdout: 1:20
